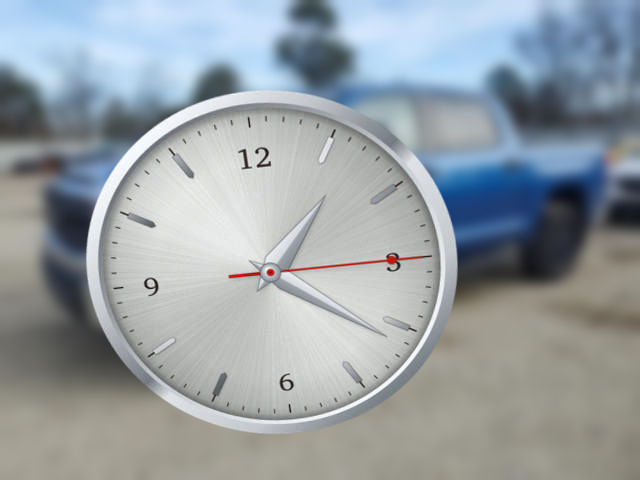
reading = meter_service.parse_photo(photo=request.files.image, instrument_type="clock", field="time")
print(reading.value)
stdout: 1:21:15
